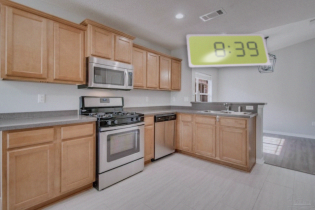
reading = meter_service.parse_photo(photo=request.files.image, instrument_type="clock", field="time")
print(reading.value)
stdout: 8:39
